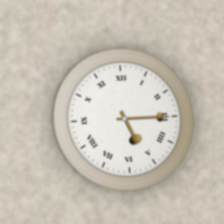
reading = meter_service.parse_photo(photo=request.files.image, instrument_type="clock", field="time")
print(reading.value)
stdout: 5:15
